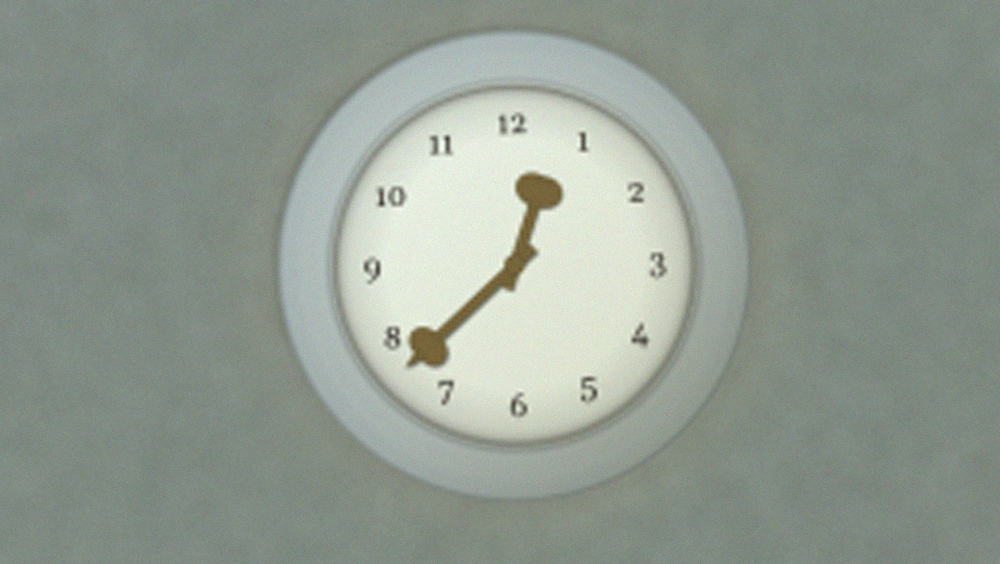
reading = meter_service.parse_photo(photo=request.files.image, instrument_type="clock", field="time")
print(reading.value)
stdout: 12:38
